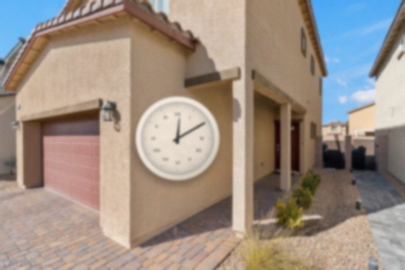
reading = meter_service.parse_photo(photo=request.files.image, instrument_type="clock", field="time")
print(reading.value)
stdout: 12:10
